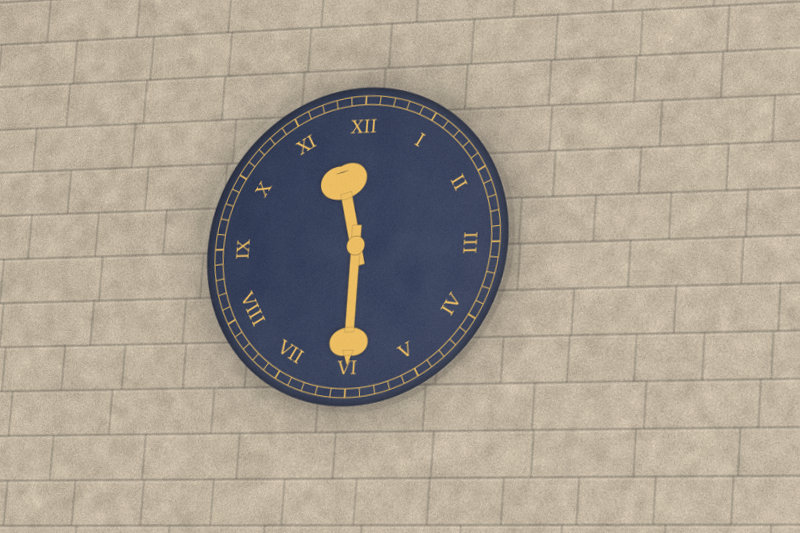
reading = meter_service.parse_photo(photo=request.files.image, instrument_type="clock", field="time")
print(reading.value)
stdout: 11:30
